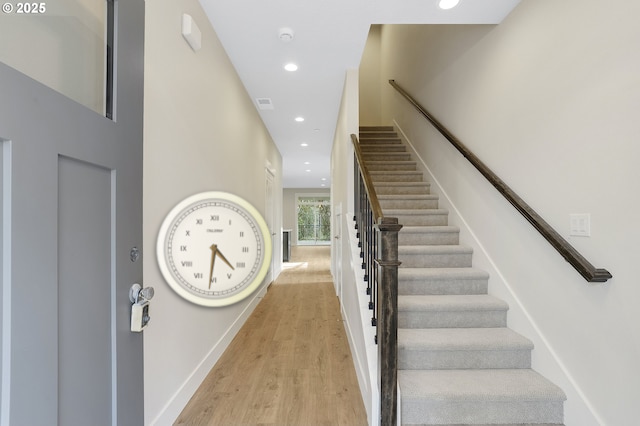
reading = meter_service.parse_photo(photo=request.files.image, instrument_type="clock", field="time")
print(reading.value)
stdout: 4:31
